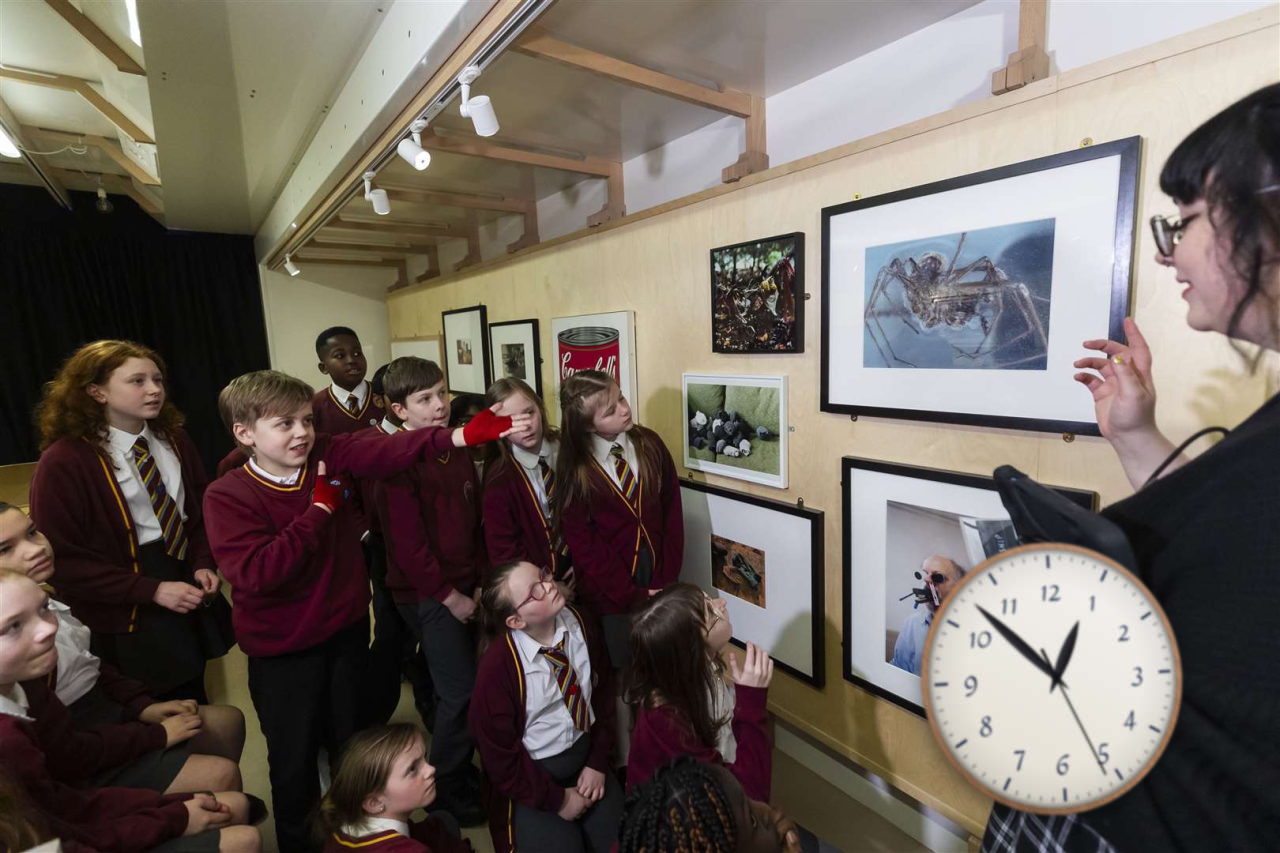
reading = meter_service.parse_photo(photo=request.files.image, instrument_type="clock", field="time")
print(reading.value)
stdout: 12:52:26
